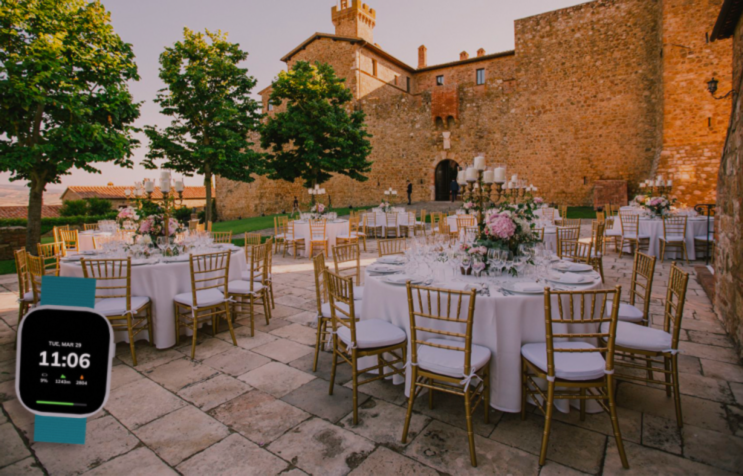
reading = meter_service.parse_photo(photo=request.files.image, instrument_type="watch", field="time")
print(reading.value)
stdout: 11:06
